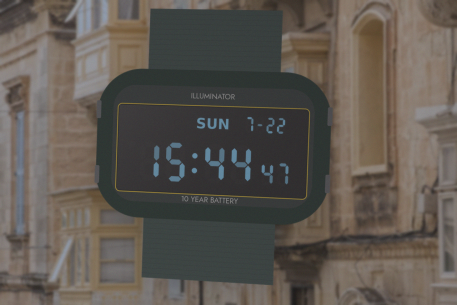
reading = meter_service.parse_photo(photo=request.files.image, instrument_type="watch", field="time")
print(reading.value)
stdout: 15:44:47
